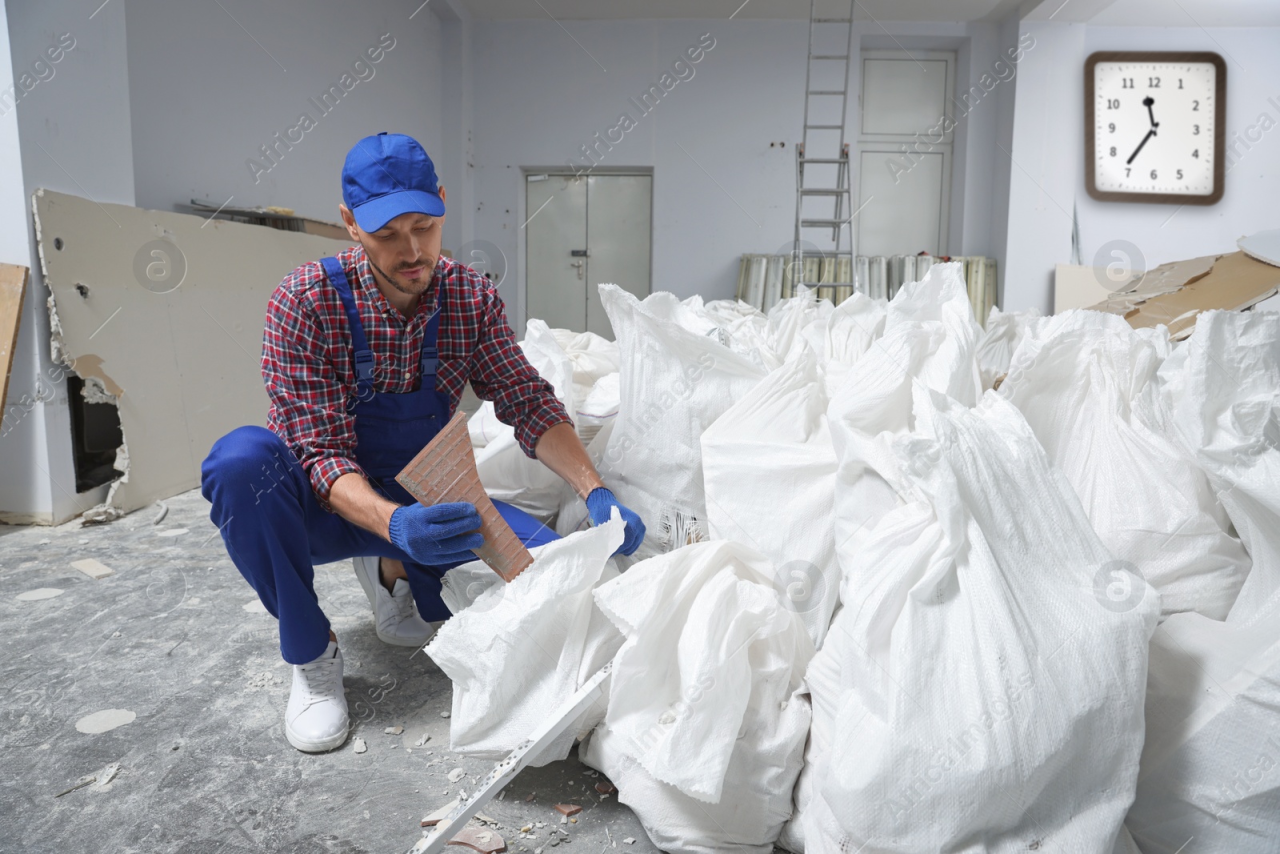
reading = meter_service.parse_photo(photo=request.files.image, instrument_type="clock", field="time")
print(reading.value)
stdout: 11:36
